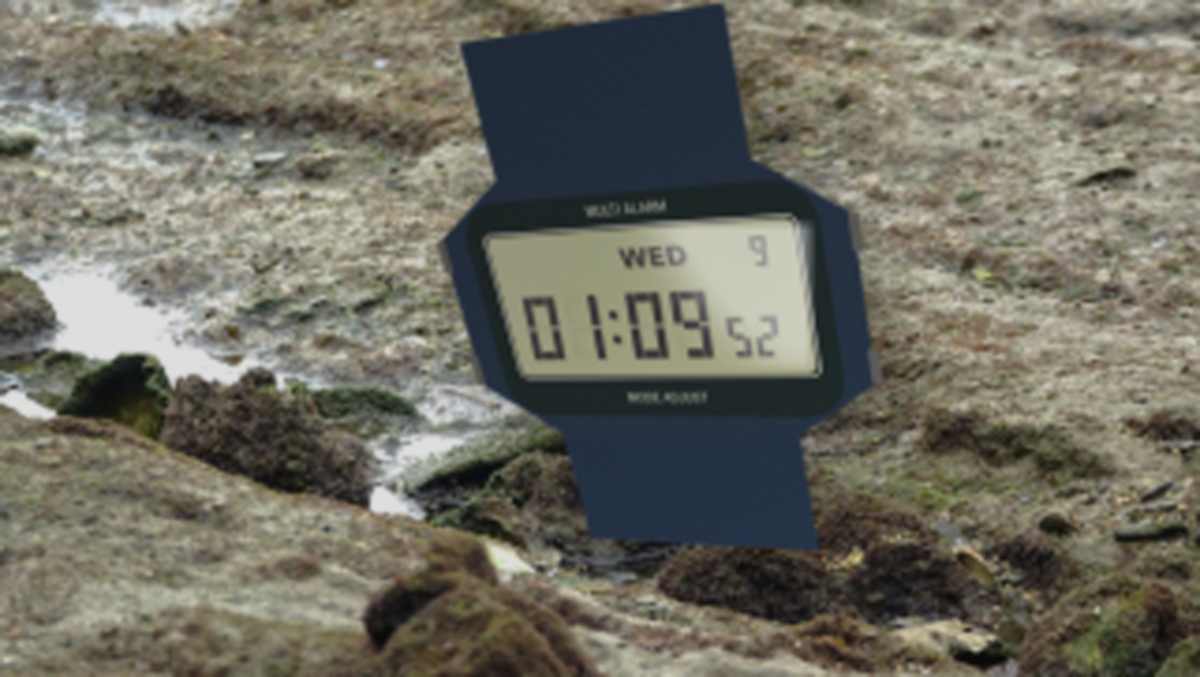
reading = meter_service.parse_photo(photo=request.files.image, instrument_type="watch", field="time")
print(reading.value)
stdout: 1:09:52
